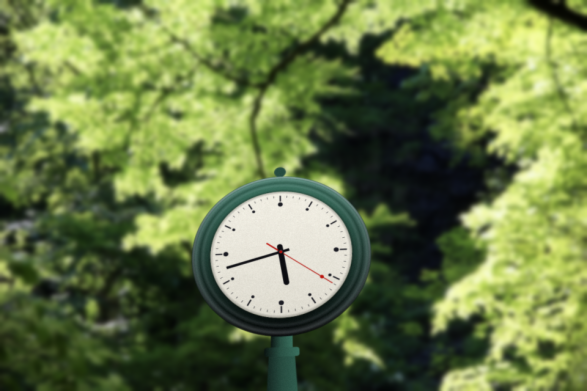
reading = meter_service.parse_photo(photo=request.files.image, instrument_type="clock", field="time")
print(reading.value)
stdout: 5:42:21
